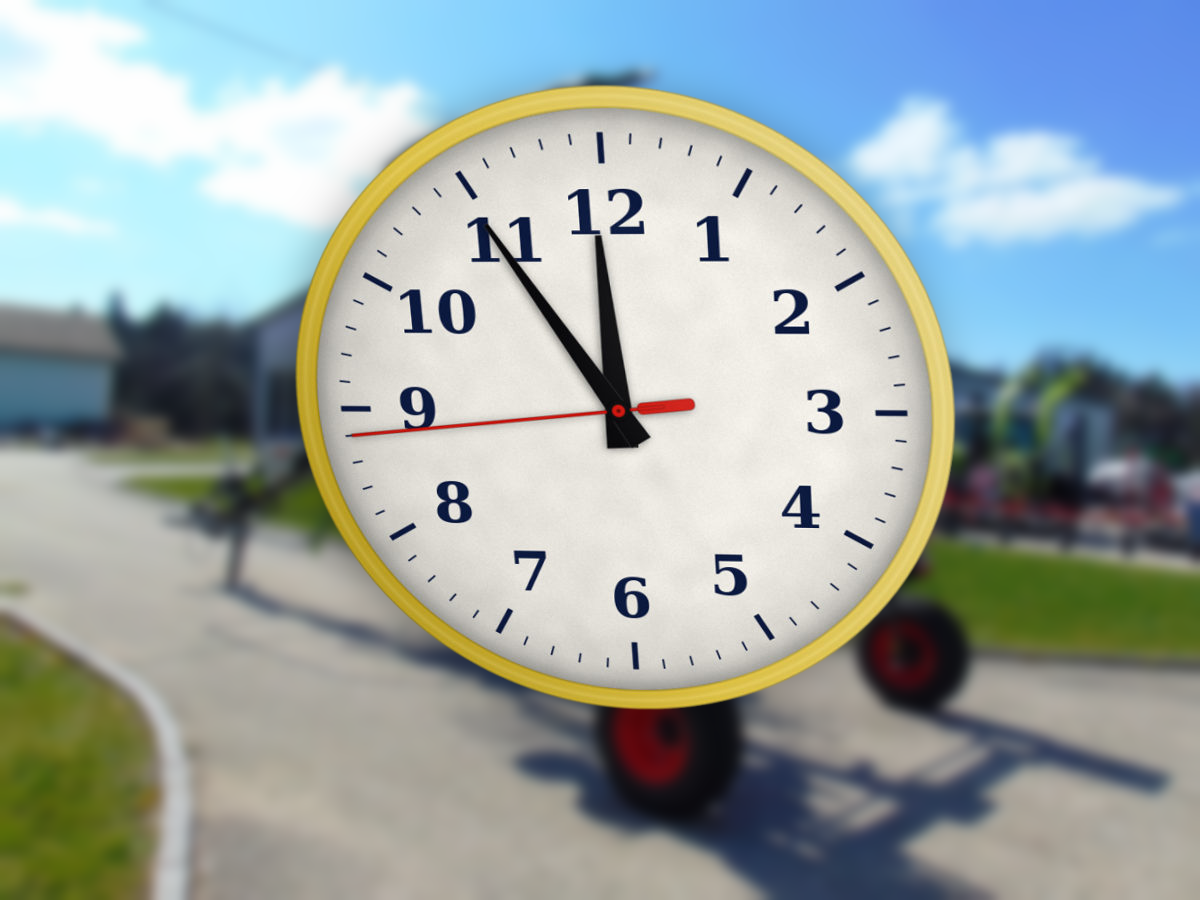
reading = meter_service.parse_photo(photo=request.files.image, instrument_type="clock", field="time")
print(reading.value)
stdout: 11:54:44
